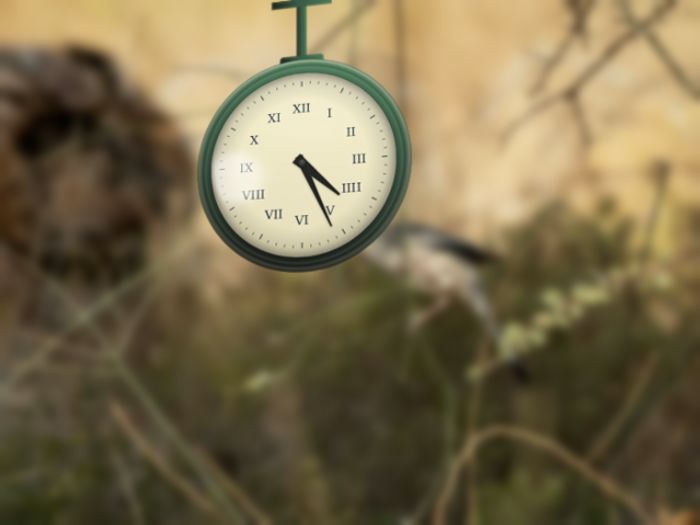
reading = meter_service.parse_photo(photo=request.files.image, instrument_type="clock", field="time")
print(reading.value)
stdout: 4:26
